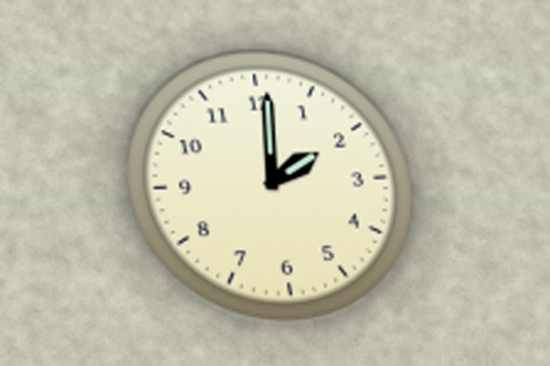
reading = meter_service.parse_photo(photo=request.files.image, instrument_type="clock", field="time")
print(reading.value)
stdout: 2:01
